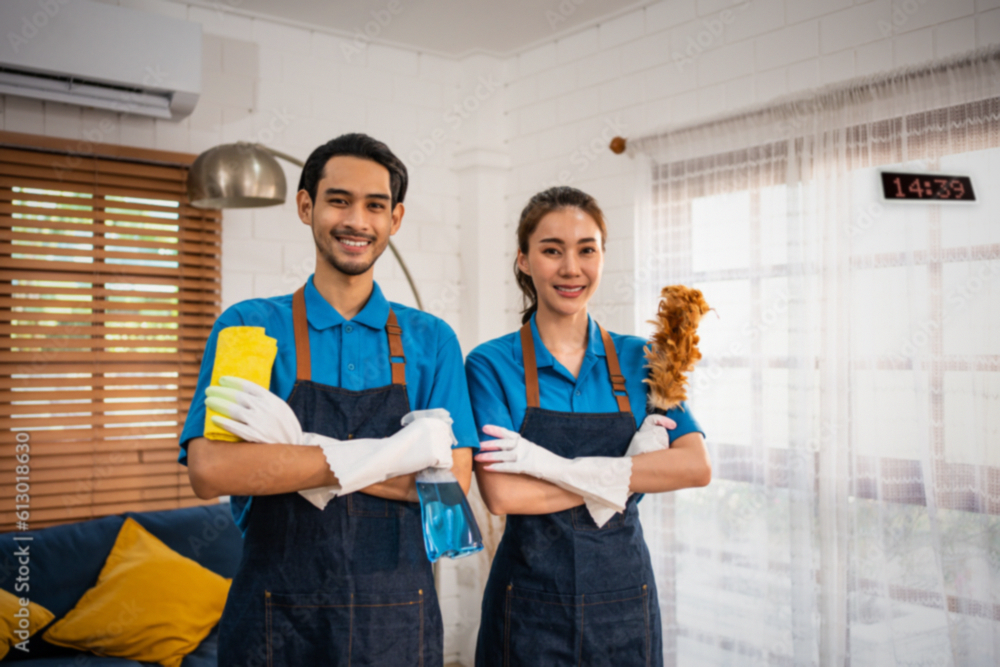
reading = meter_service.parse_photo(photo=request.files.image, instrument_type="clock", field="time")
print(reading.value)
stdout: 14:39
